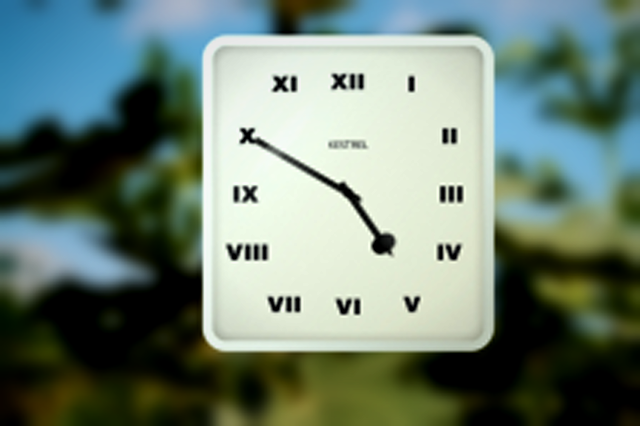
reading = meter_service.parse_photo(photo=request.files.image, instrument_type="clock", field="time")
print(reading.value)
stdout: 4:50
